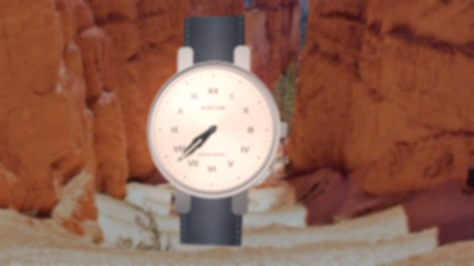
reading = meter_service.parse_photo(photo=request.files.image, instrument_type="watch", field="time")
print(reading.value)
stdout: 7:38
